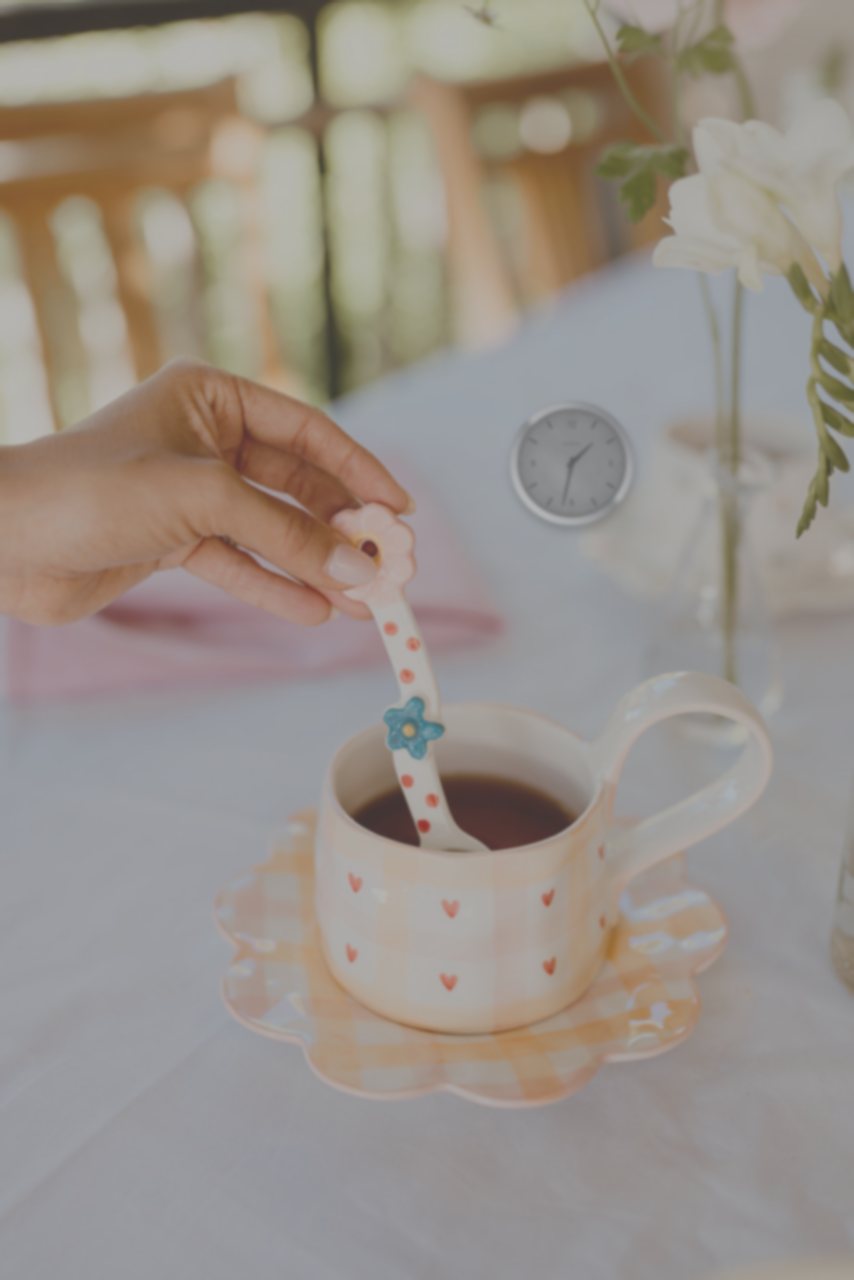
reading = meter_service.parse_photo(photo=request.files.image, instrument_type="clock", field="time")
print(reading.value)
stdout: 1:32
